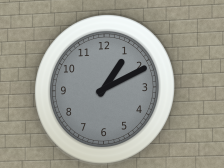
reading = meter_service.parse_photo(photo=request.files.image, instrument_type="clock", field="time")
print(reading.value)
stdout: 1:11
